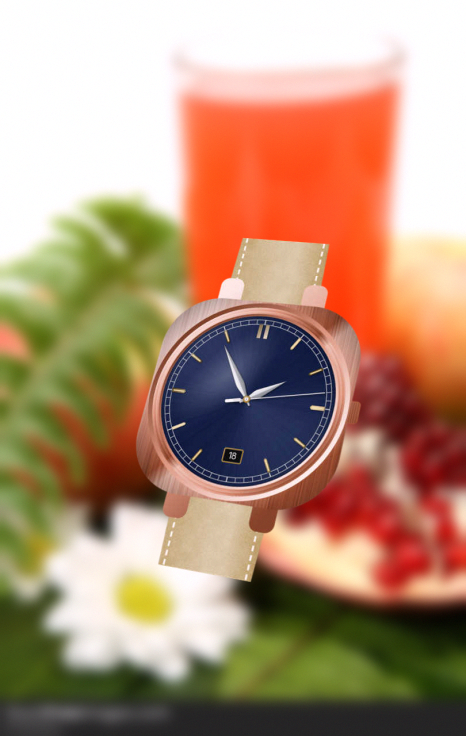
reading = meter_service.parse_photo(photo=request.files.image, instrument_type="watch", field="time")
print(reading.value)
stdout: 1:54:13
